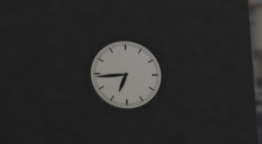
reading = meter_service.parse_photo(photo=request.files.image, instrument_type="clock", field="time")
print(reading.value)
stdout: 6:44
